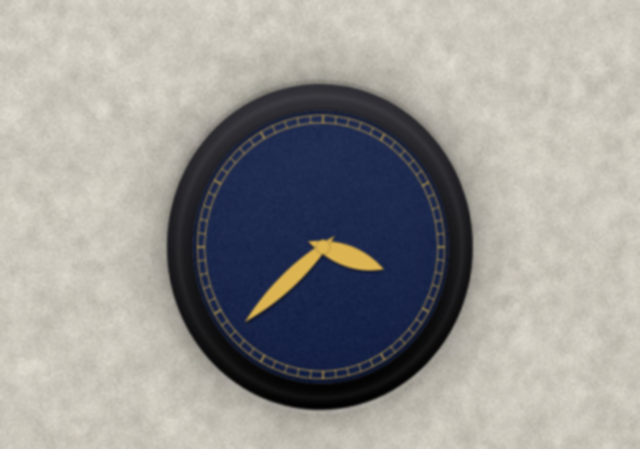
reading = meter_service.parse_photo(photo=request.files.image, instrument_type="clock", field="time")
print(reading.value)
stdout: 3:38
